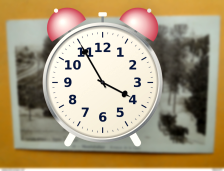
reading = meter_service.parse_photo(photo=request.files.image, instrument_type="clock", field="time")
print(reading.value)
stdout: 3:55
